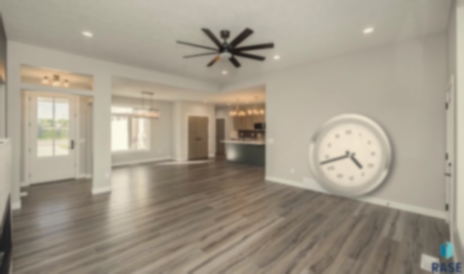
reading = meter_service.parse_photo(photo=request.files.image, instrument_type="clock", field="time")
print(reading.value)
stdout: 4:43
